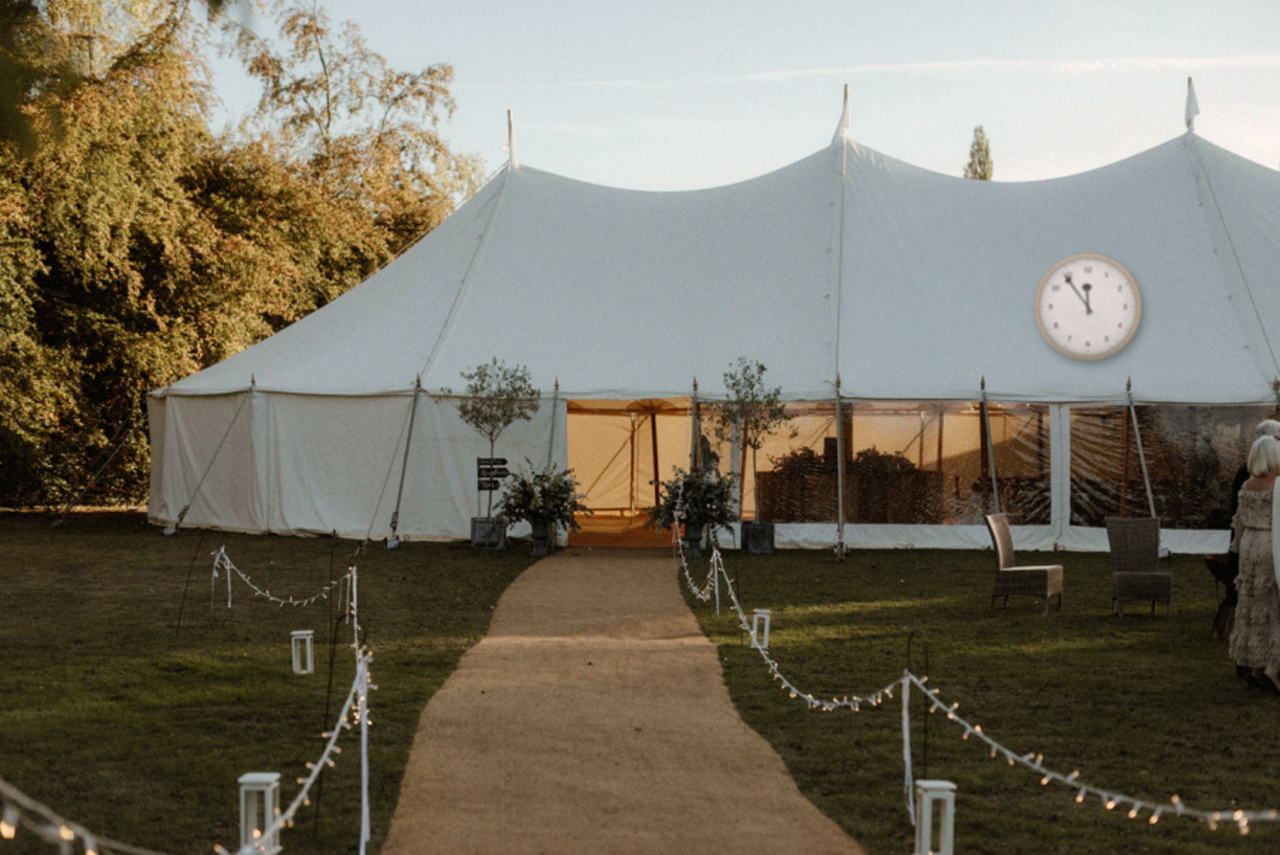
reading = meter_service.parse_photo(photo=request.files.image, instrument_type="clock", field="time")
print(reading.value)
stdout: 11:54
